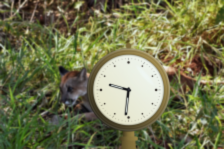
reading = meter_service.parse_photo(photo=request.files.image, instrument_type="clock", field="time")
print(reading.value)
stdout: 9:31
